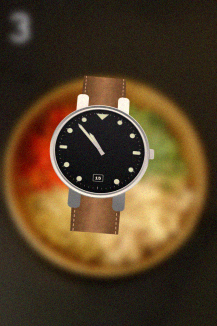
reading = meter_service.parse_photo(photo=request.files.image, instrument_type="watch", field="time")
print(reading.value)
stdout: 10:53
